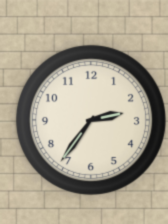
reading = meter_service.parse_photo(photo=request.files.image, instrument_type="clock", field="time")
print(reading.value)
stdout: 2:36
